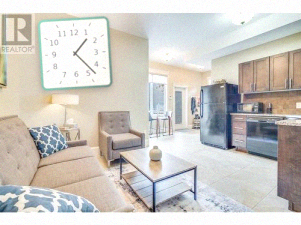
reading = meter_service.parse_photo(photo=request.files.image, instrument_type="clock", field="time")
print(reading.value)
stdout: 1:23
